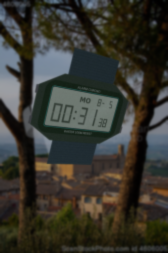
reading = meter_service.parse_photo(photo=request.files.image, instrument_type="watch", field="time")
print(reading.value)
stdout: 0:31
